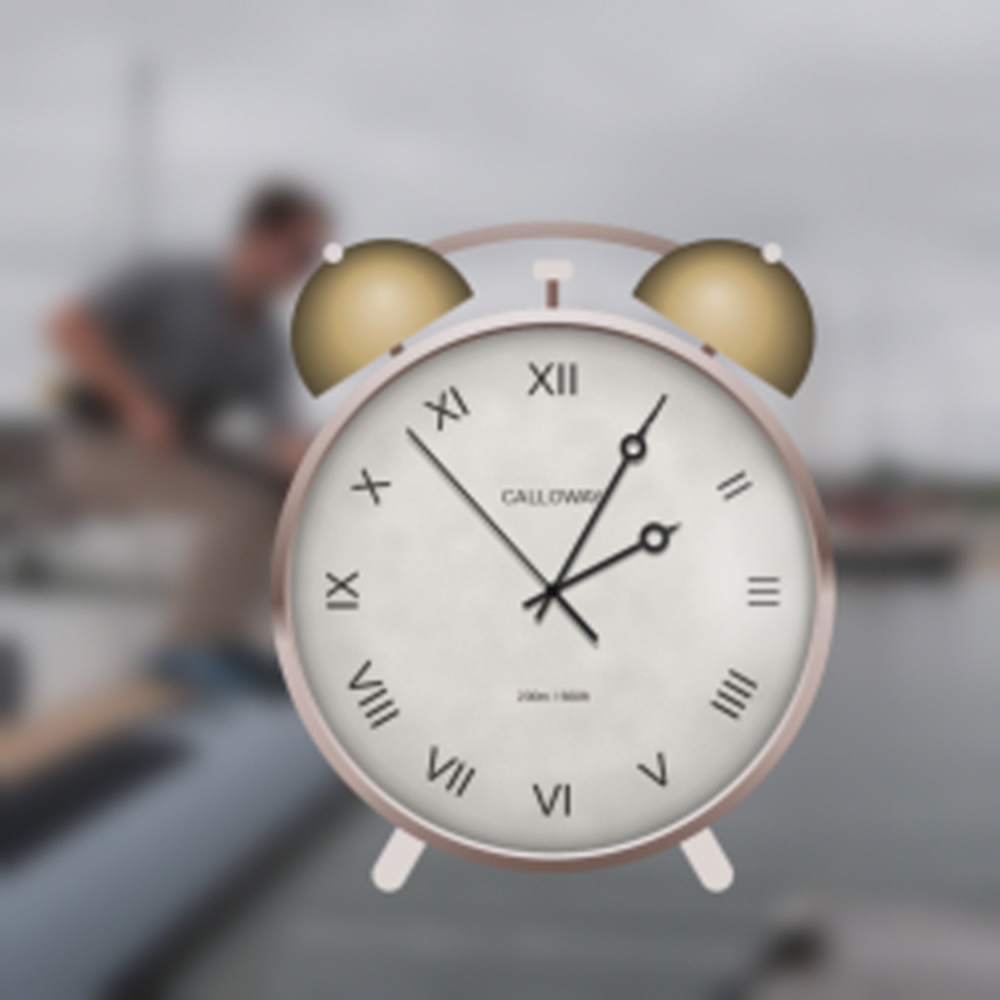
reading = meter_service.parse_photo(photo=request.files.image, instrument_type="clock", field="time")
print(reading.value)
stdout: 2:04:53
